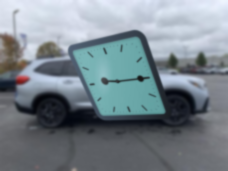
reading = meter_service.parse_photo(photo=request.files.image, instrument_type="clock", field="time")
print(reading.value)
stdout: 9:15
